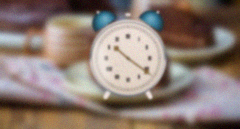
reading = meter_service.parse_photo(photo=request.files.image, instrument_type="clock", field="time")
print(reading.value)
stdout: 10:21
